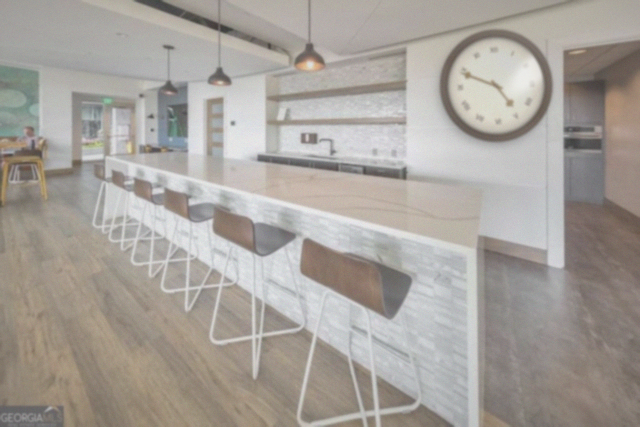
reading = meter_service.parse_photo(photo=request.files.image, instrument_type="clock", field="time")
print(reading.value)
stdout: 4:49
